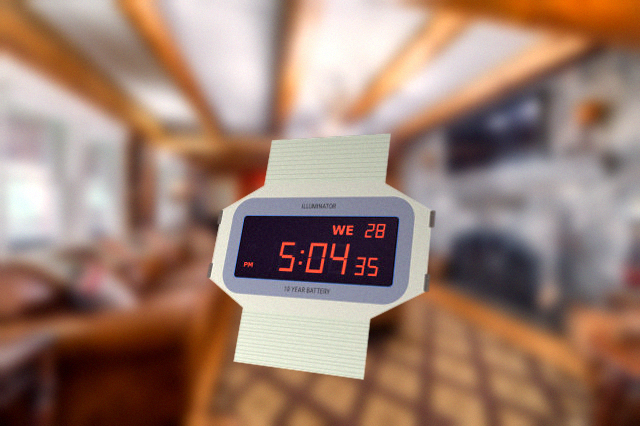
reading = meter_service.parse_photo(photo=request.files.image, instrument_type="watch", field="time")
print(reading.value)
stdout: 5:04:35
